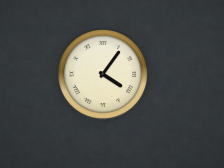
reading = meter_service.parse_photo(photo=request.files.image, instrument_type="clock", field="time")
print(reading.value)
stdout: 4:06
